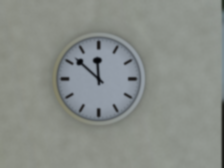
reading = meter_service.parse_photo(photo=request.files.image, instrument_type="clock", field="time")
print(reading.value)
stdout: 11:52
